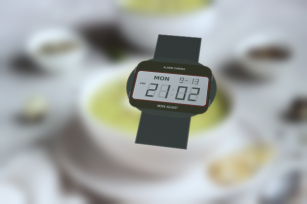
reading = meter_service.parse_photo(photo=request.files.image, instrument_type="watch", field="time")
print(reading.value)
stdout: 21:02
